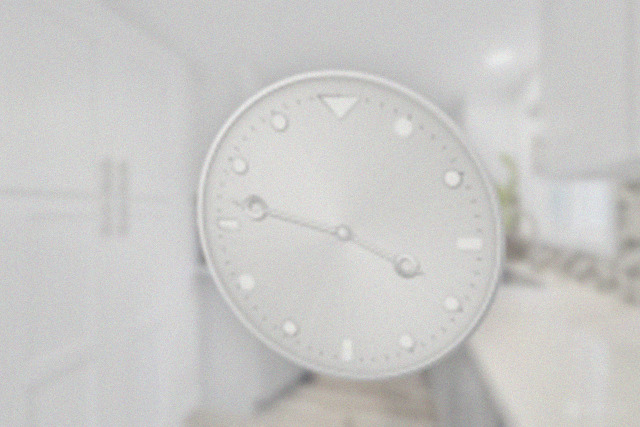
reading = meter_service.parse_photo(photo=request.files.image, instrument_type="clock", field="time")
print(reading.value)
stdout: 3:47
